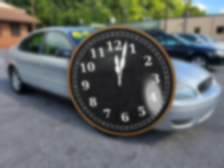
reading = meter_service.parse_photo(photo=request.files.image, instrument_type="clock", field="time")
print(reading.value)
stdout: 12:03
